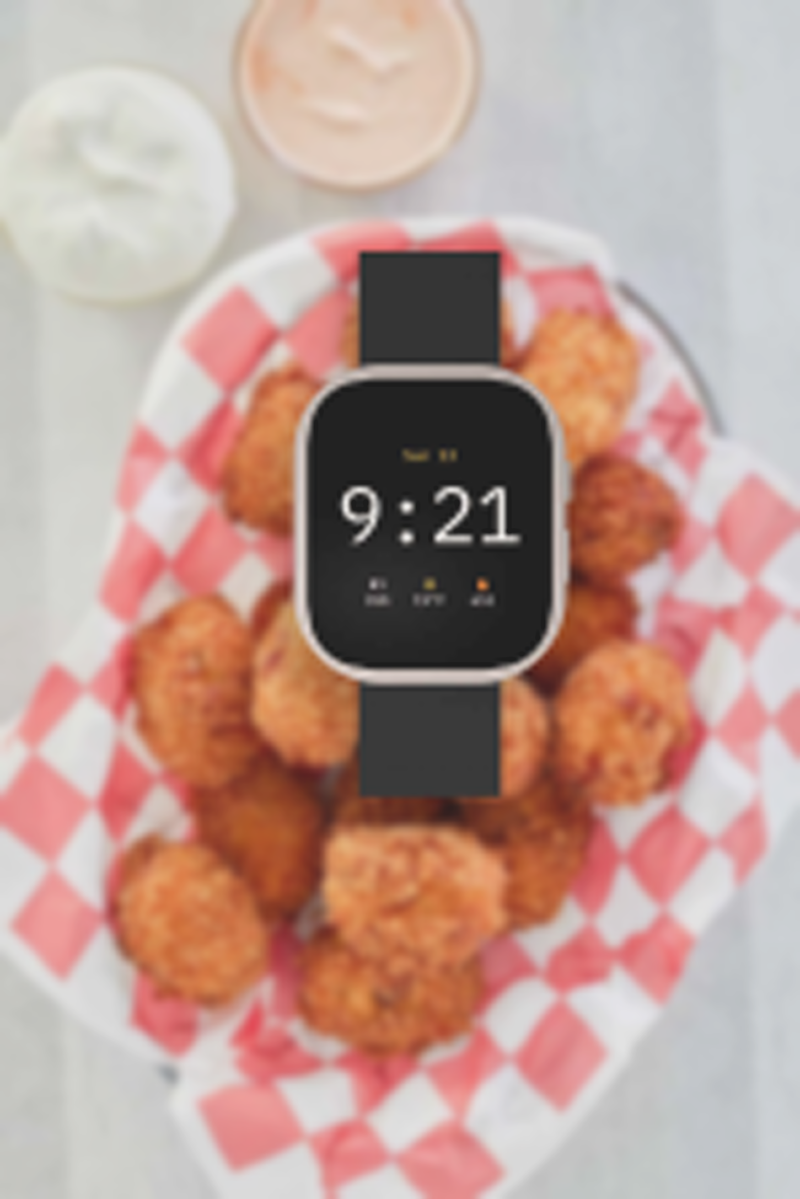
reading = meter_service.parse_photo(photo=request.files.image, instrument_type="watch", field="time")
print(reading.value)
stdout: 9:21
